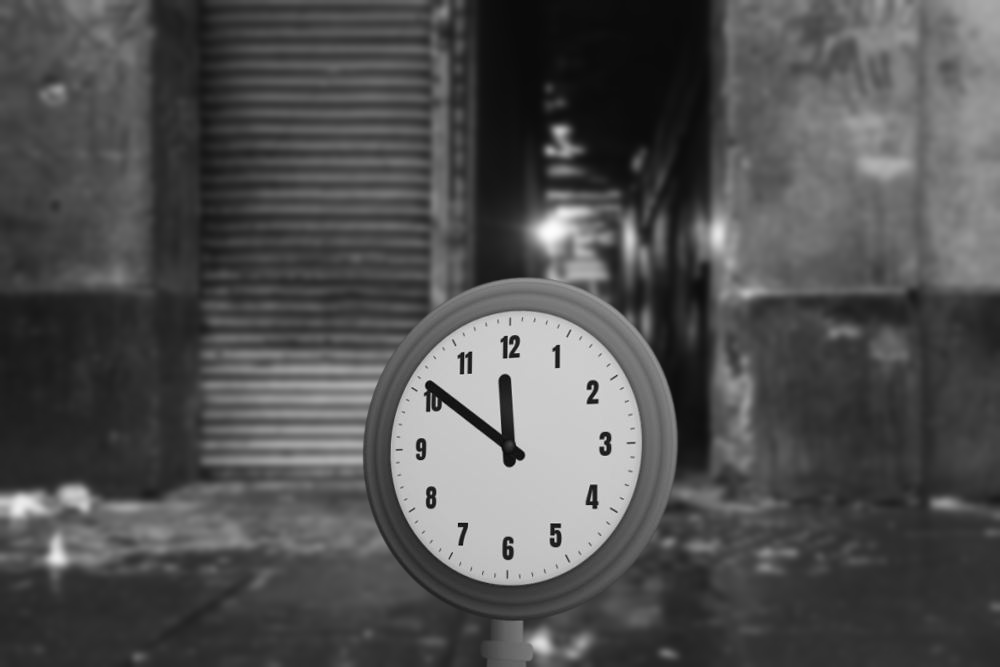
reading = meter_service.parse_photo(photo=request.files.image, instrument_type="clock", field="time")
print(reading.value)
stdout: 11:51
